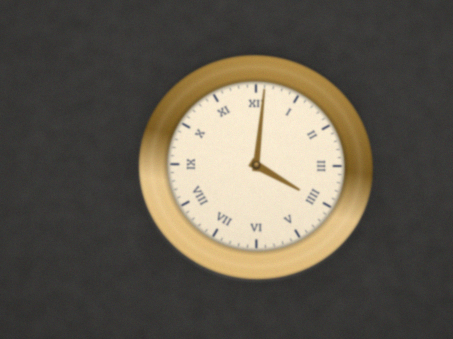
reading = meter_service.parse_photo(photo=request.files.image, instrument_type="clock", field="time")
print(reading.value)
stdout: 4:01
